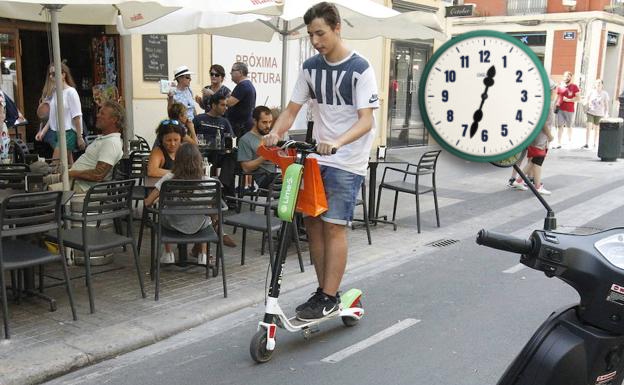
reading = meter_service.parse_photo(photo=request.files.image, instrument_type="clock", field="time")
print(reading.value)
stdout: 12:33
